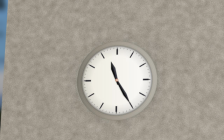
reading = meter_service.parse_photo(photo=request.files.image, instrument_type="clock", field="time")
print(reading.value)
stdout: 11:25
